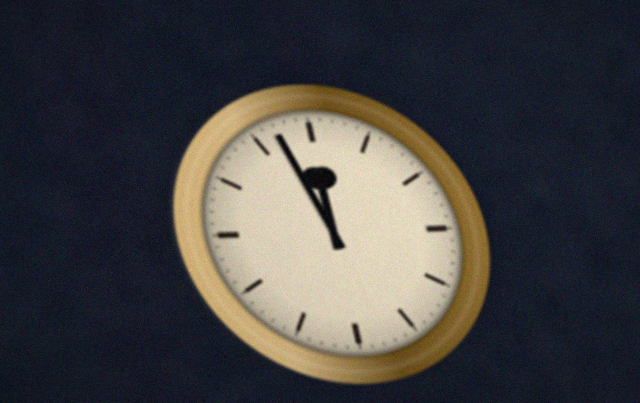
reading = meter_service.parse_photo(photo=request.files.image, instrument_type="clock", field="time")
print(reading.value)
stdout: 11:57
